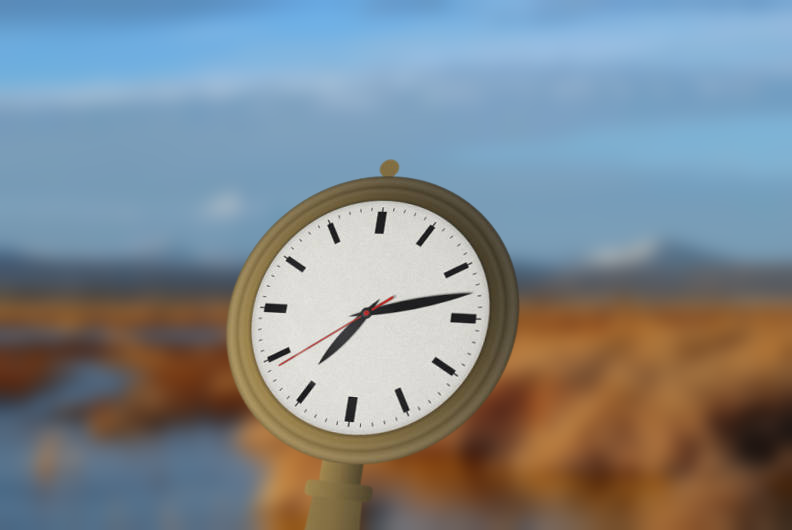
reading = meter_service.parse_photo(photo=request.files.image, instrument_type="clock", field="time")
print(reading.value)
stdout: 7:12:39
